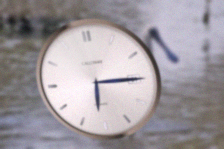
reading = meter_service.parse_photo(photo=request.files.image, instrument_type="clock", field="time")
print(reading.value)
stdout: 6:15
